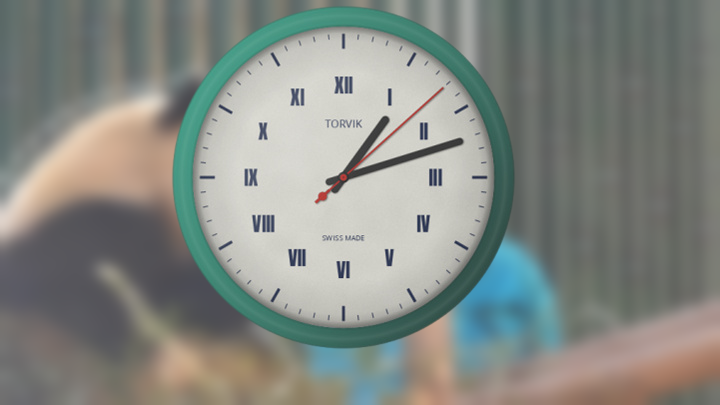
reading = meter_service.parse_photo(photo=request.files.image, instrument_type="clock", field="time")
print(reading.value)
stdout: 1:12:08
